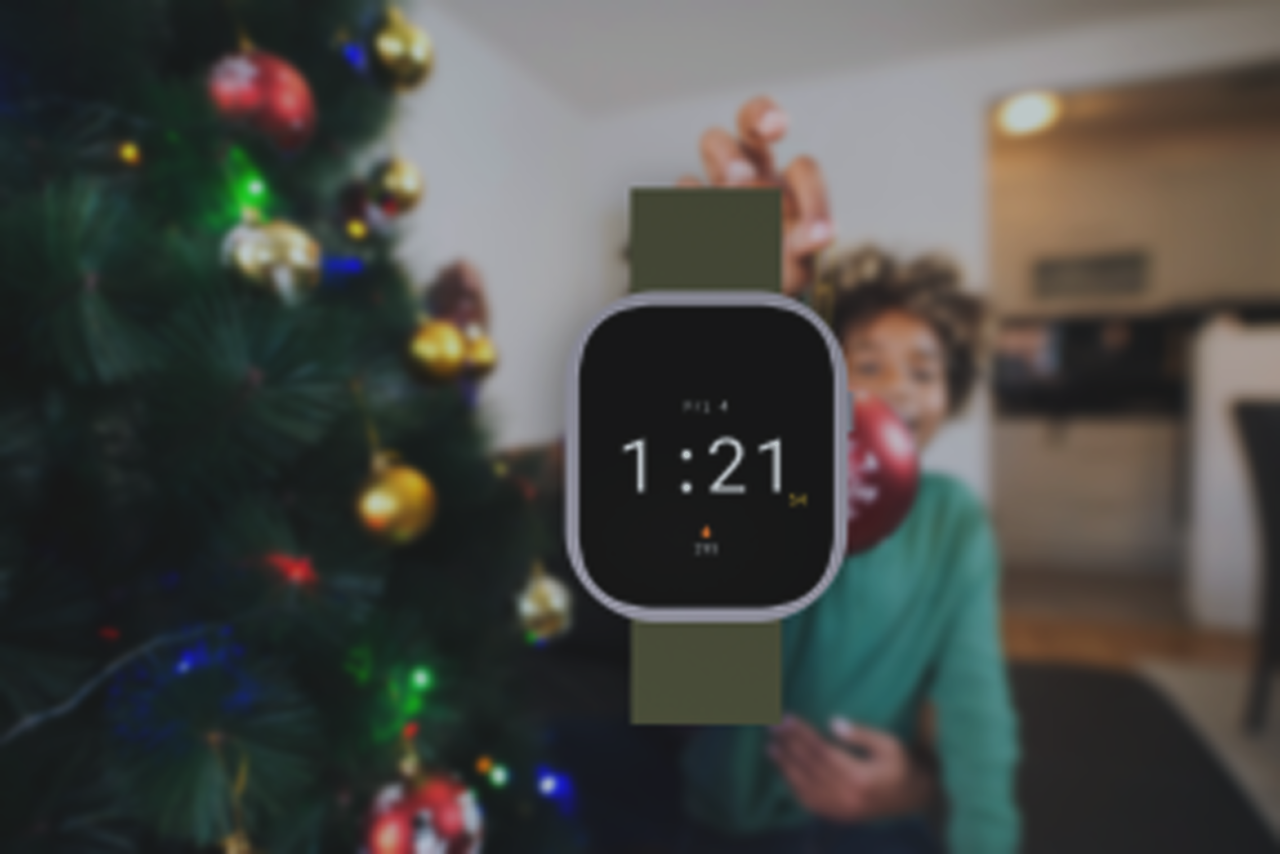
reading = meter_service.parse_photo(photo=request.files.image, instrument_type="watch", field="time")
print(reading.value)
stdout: 1:21
